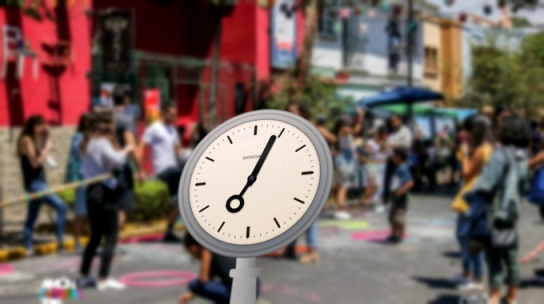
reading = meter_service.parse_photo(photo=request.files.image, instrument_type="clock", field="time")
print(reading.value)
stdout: 7:04
